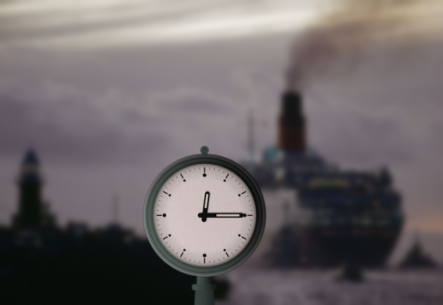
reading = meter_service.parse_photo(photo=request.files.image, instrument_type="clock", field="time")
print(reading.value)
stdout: 12:15
